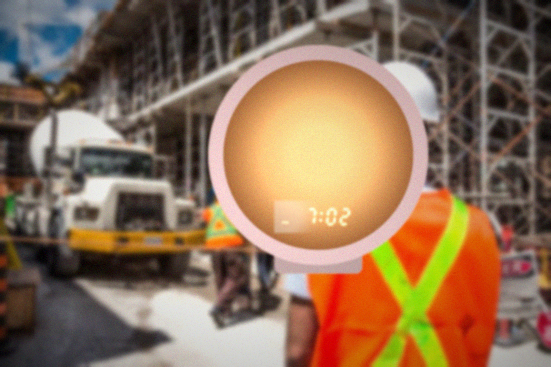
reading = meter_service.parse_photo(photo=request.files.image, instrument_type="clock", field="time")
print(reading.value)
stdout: 7:02
